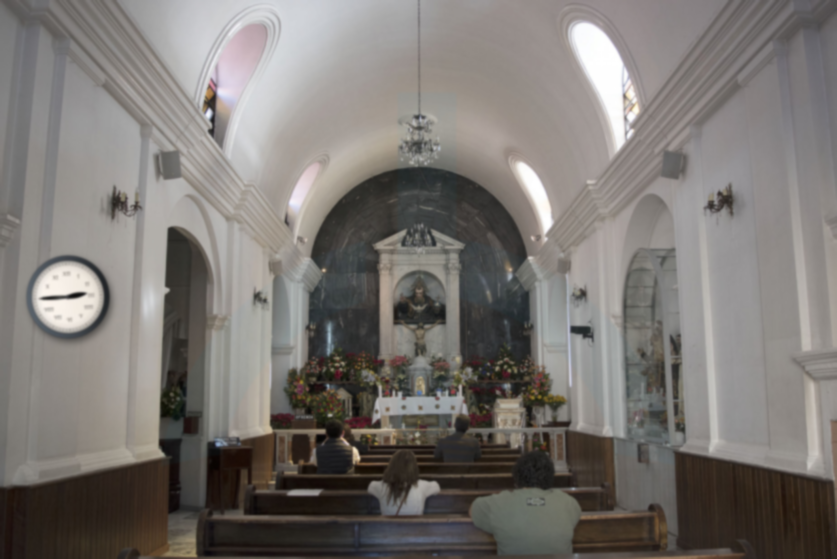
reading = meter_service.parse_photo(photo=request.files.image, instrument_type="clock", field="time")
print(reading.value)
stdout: 2:45
